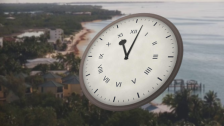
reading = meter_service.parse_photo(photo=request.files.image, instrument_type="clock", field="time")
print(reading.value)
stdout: 11:02
